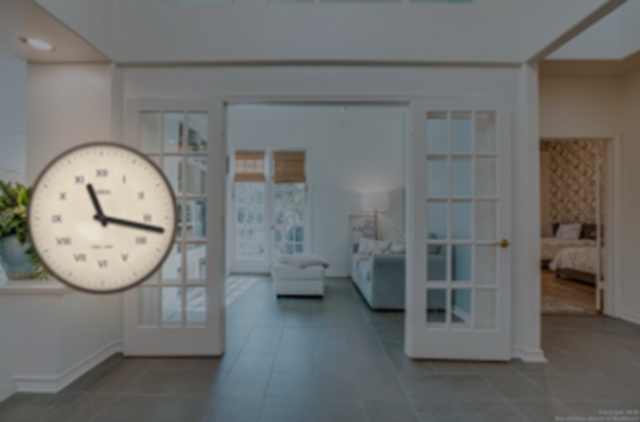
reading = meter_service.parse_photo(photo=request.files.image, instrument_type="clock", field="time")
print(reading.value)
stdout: 11:17
